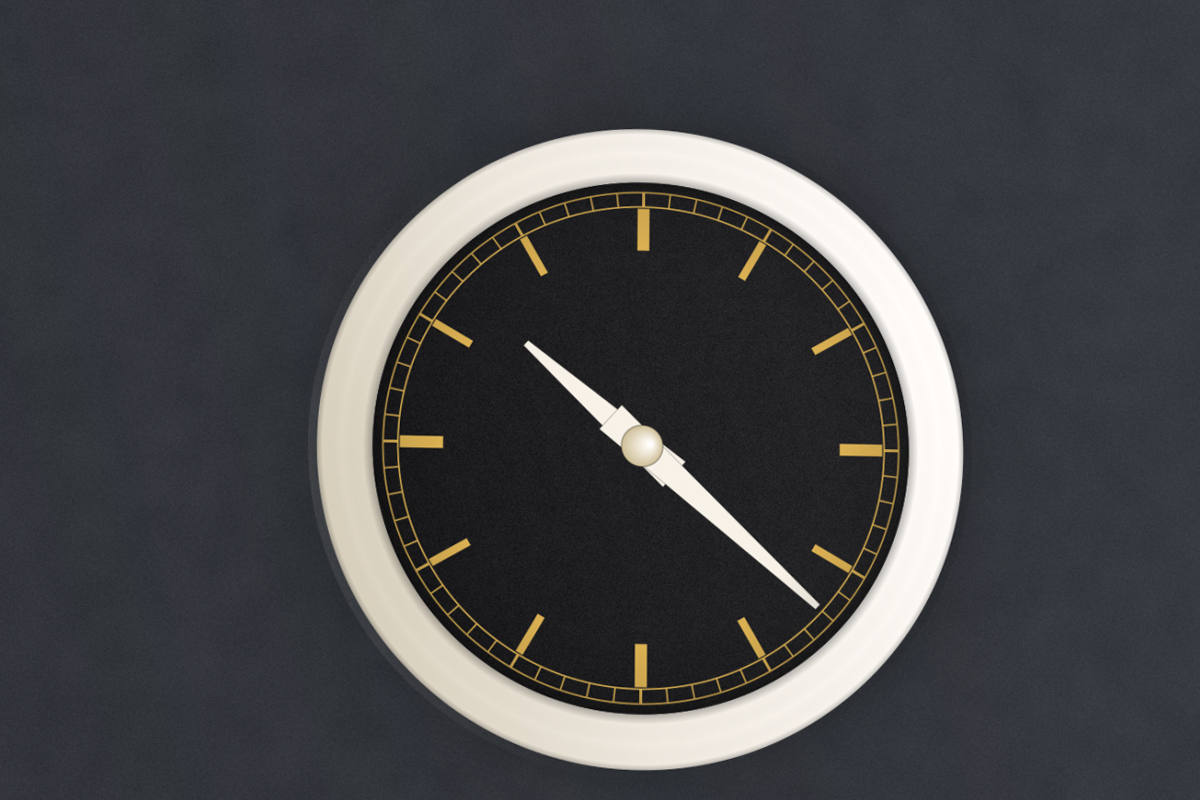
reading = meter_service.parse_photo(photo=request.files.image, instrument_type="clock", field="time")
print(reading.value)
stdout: 10:22
